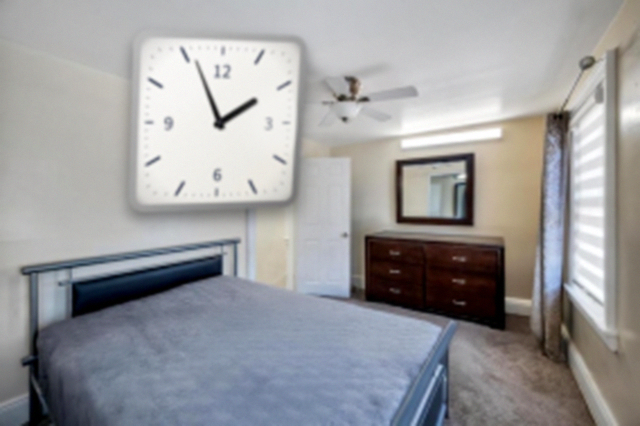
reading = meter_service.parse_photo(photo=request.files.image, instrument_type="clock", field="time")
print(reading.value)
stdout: 1:56
